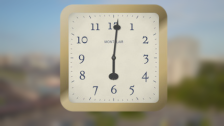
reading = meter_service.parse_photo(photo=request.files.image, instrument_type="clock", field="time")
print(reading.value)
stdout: 6:01
